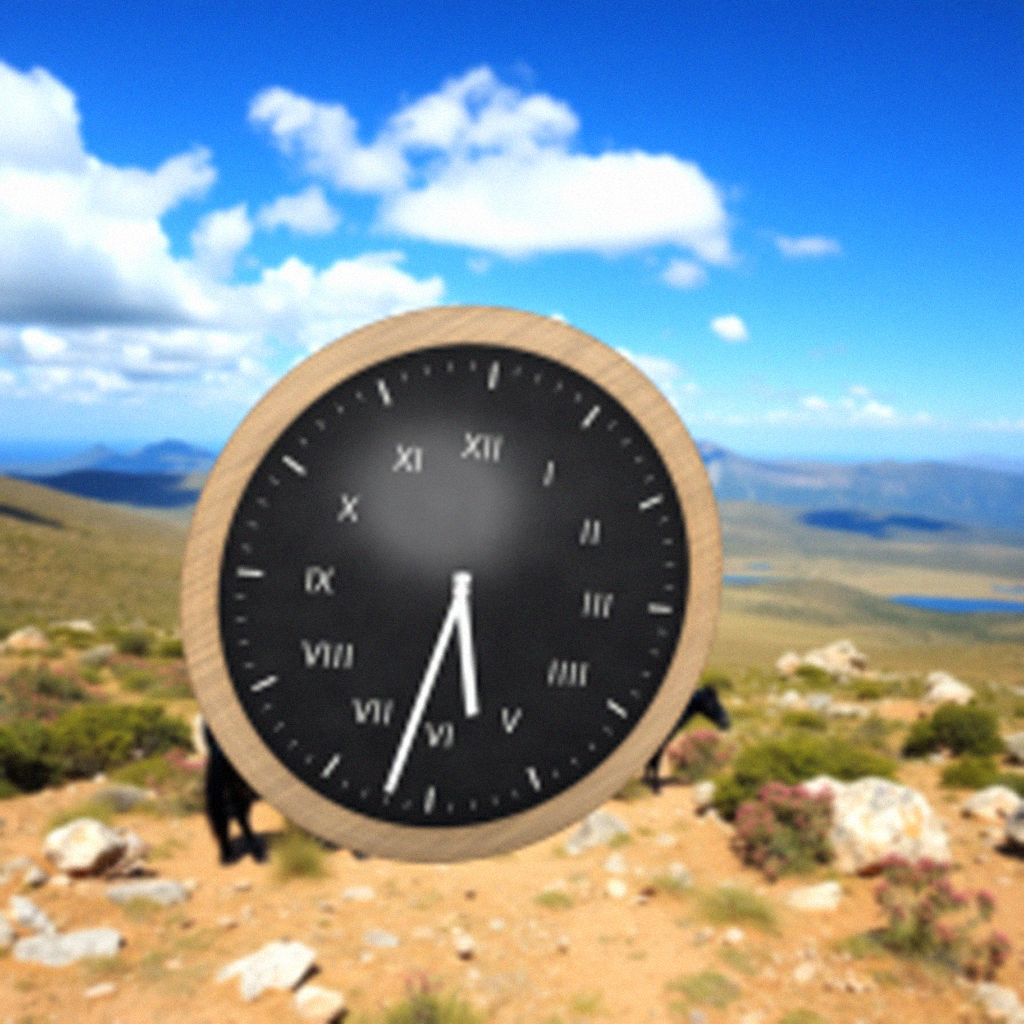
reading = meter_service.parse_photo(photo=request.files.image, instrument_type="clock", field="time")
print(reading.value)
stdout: 5:32
